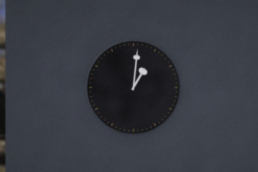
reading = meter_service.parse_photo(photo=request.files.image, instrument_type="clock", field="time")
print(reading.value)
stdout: 1:01
